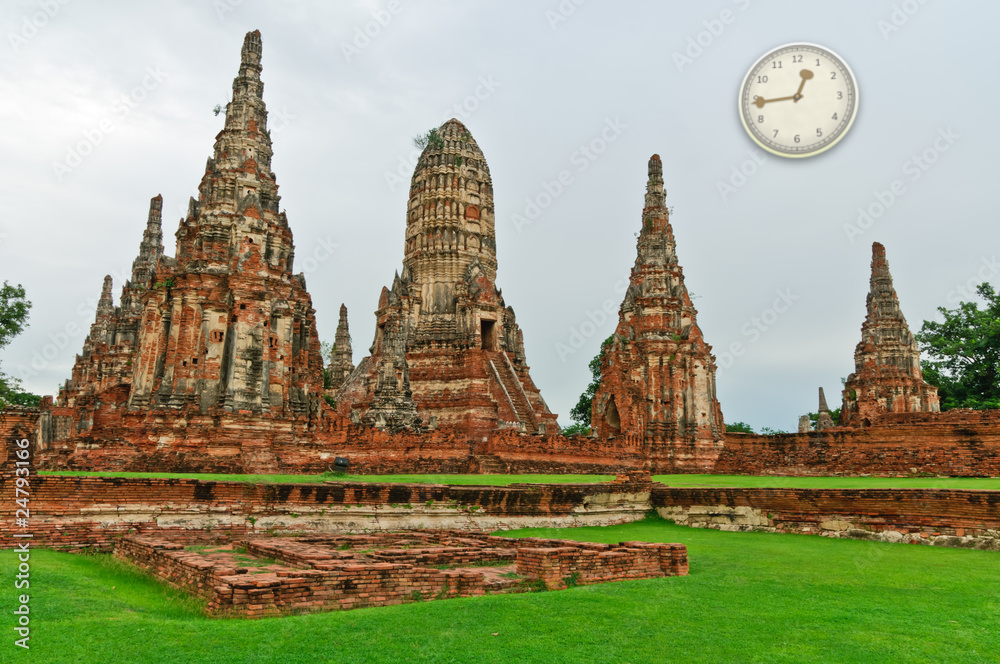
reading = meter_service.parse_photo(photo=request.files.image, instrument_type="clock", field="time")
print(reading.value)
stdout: 12:44
